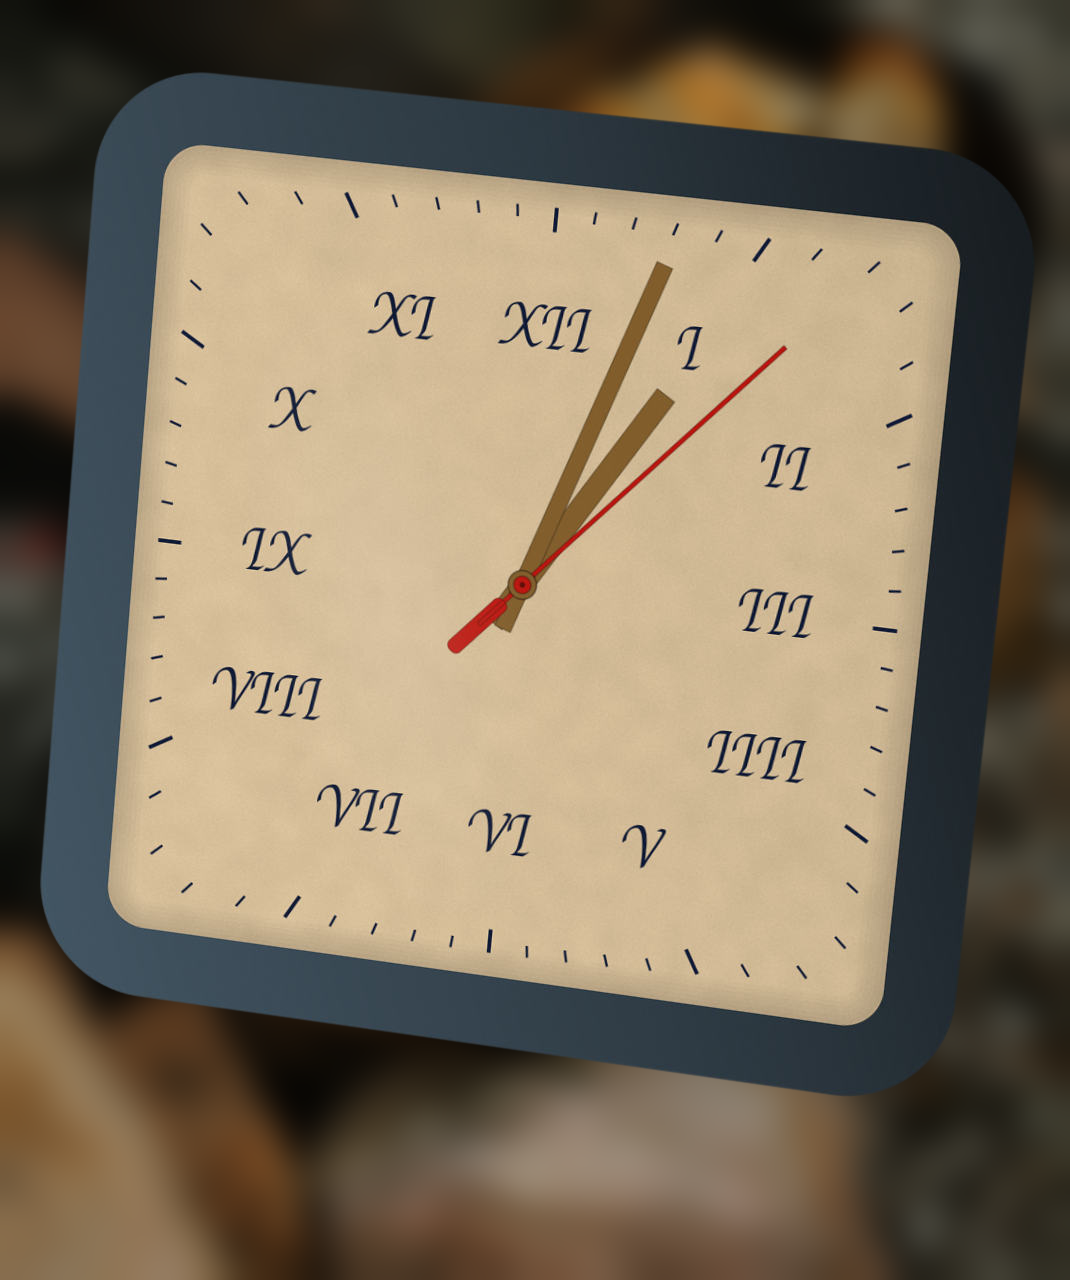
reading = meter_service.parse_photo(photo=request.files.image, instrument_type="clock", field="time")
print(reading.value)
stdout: 1:03:07
